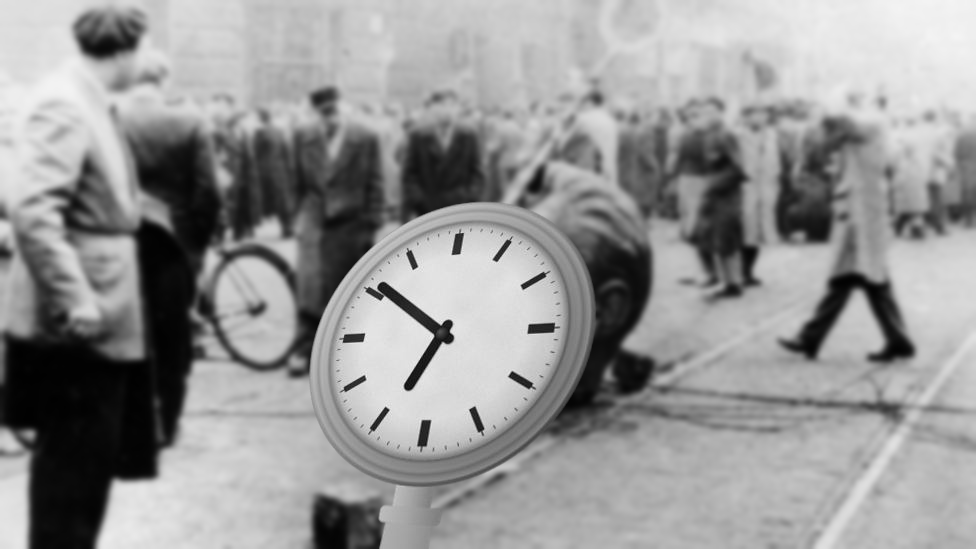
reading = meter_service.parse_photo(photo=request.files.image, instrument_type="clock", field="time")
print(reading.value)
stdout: 6:51
